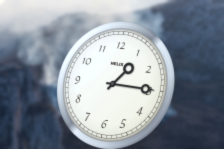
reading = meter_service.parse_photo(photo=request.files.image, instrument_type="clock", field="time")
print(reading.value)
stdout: 1:15
